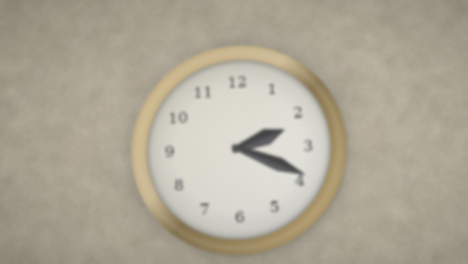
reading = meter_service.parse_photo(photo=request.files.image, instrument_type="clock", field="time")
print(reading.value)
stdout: 2:19
